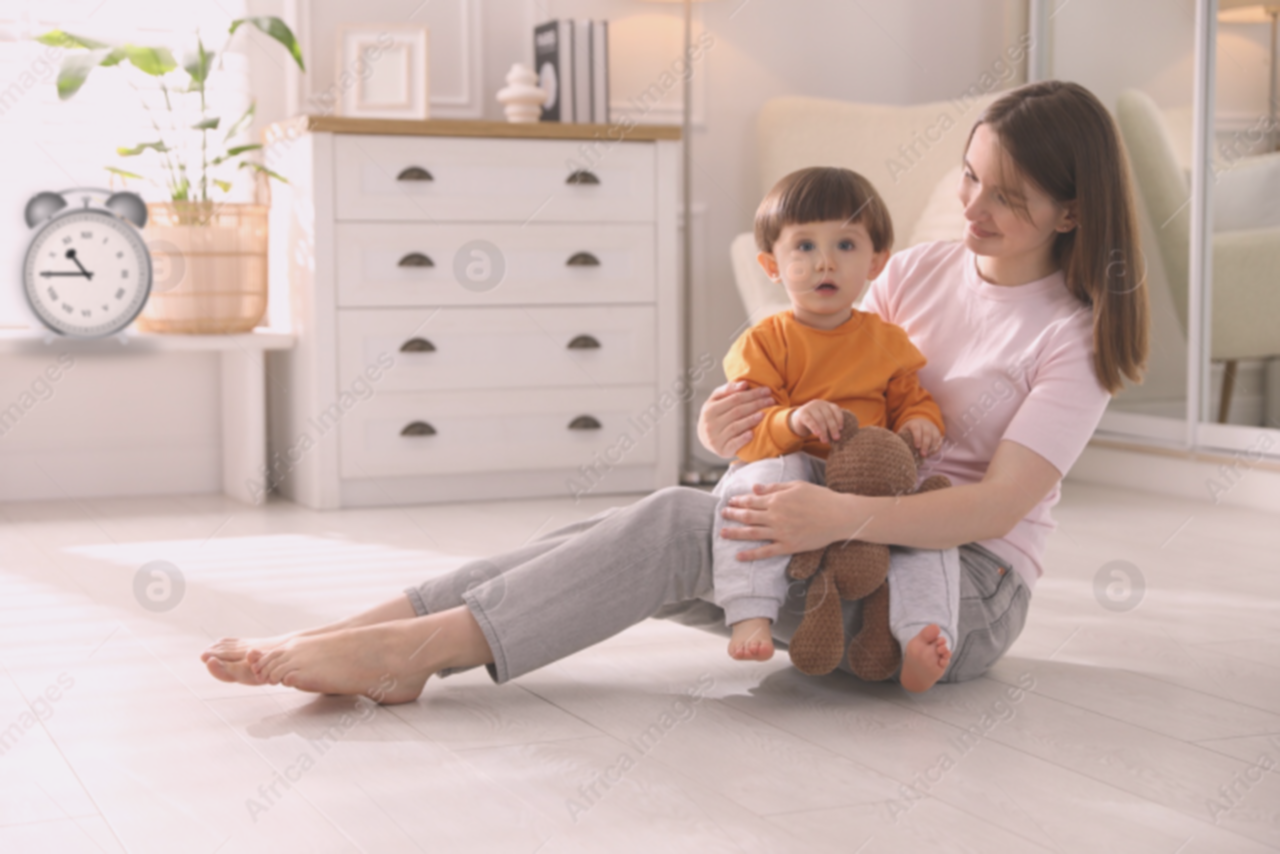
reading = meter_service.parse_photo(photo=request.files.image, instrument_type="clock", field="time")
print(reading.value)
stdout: 10:45
